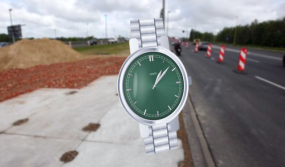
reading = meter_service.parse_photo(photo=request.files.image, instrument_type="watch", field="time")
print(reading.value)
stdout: 1:08
